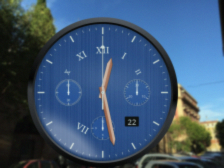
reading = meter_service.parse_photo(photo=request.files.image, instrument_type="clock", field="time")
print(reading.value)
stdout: 12:28
